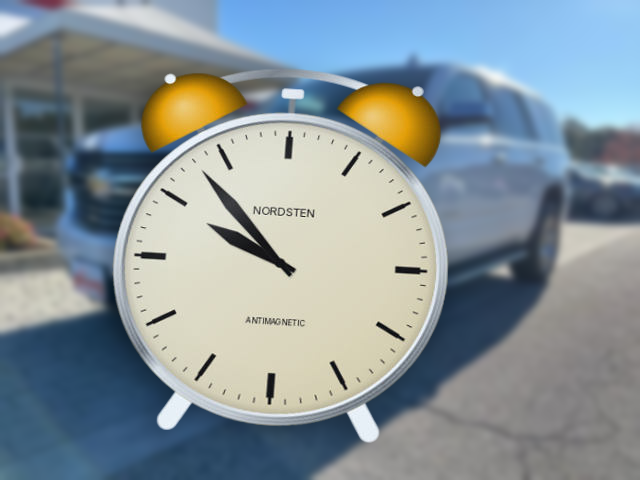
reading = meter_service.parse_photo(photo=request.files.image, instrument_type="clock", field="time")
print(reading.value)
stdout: 9:53
